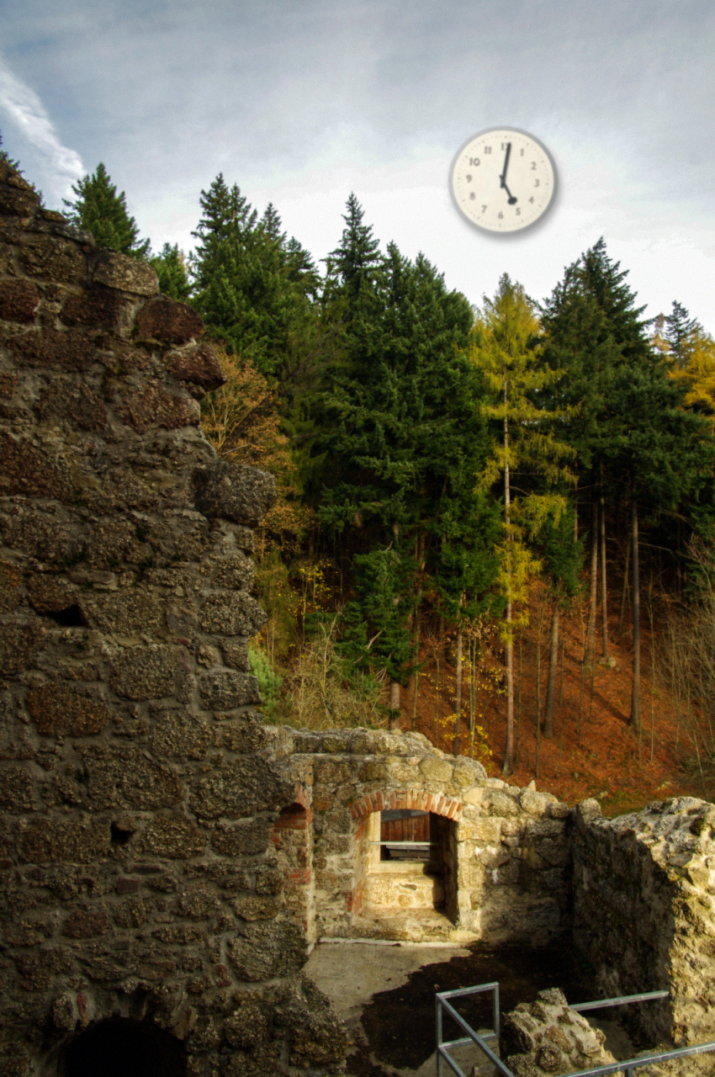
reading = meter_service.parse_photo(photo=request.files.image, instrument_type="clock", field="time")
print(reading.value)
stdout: 5:01
